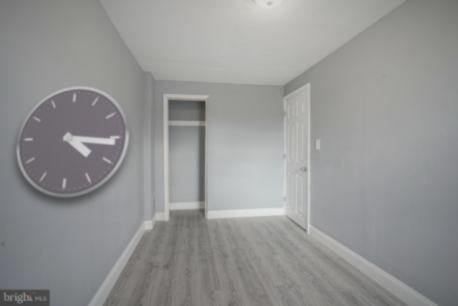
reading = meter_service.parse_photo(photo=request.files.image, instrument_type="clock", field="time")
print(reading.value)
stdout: 4:16
